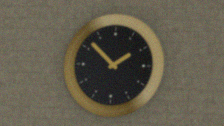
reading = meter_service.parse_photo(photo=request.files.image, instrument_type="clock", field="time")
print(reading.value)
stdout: 1:52
